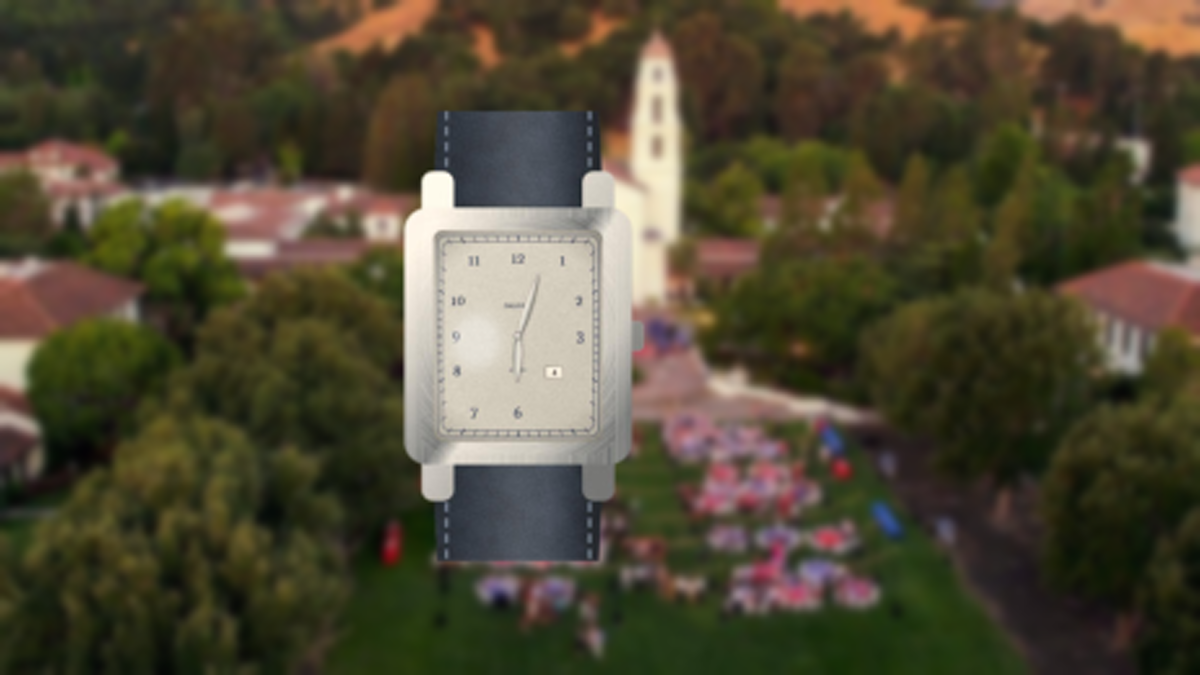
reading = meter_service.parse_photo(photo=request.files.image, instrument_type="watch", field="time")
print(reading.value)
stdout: 6:03
